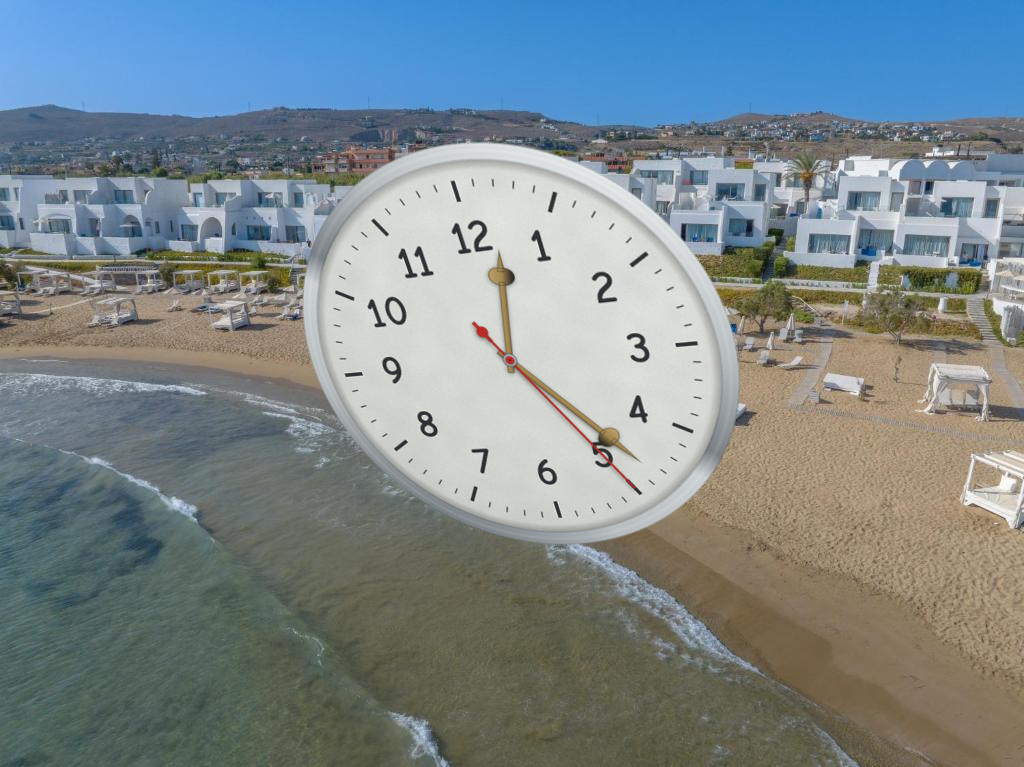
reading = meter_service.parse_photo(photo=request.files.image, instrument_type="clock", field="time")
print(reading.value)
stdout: 12:23:25
